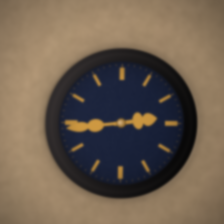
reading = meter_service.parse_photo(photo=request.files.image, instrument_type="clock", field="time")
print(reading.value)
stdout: 2:44
